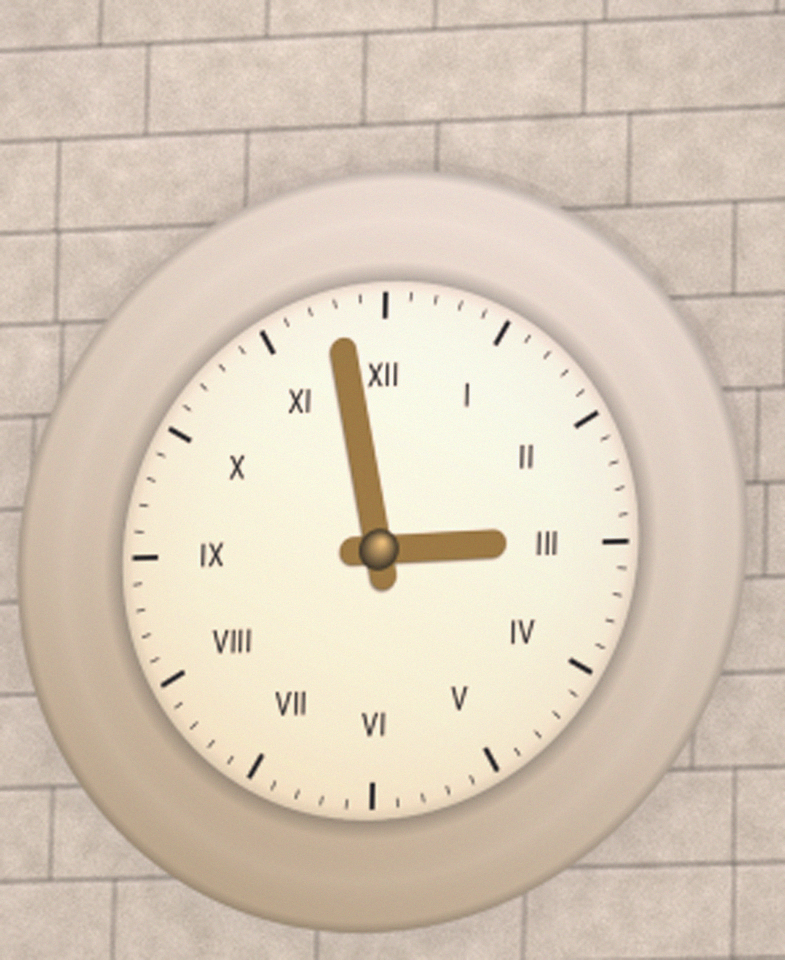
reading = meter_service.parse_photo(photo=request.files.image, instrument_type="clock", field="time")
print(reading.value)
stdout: 2:58
